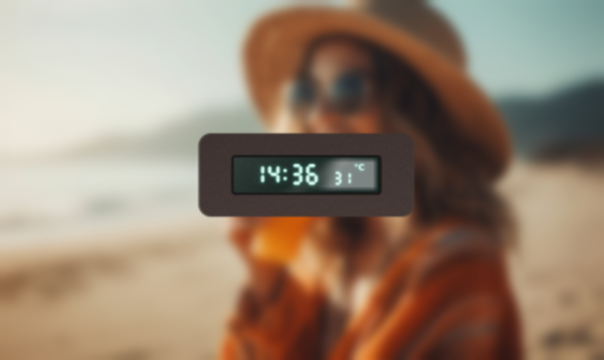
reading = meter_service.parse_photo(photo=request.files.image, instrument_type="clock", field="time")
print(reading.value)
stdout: 14:36
